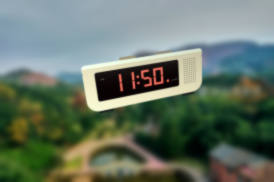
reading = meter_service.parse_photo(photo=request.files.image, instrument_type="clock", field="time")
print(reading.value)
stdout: 11:50
